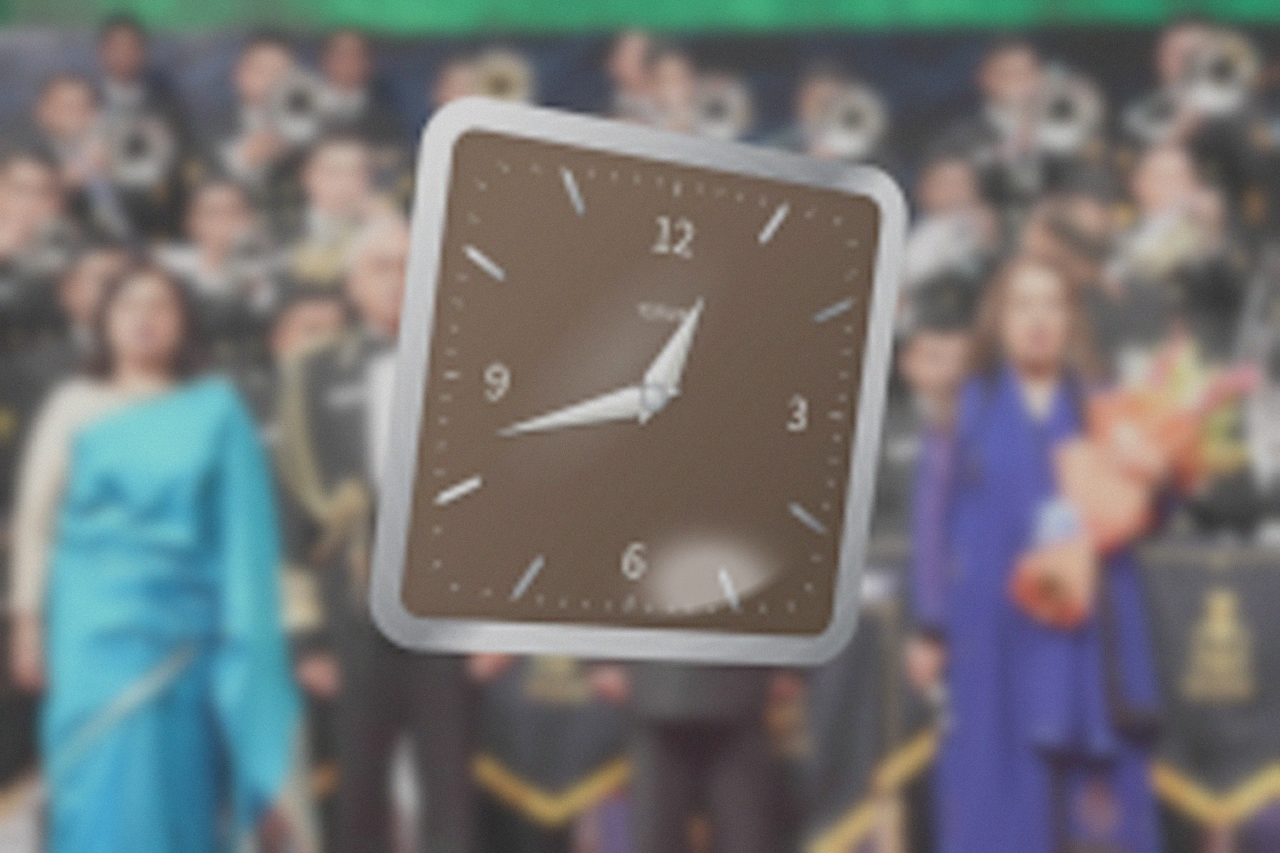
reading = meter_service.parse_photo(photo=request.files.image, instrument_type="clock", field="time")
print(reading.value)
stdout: 12:42
